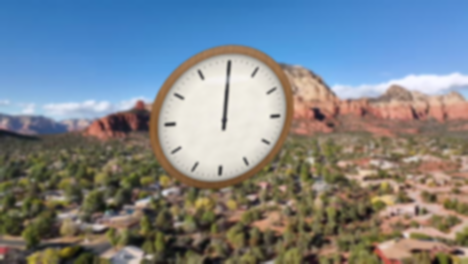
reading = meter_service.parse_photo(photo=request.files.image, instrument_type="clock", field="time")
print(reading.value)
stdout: 12:00
